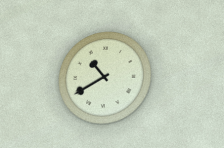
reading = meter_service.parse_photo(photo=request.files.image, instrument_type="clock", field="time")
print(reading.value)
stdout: 10:40
